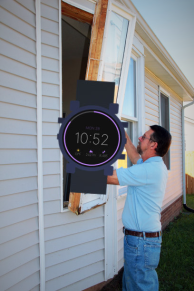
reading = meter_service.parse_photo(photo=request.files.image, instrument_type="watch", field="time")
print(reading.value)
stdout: 10:52
